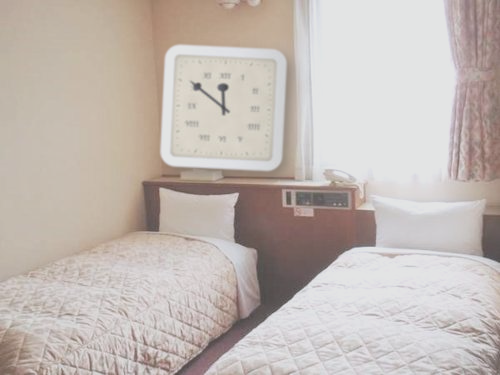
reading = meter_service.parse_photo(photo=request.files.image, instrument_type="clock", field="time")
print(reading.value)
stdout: 11:51
